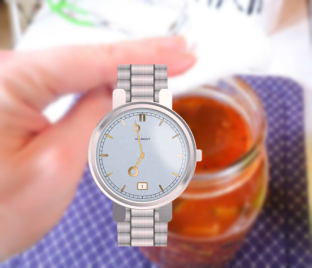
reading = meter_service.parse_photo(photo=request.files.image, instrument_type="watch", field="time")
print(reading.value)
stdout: 6:58
